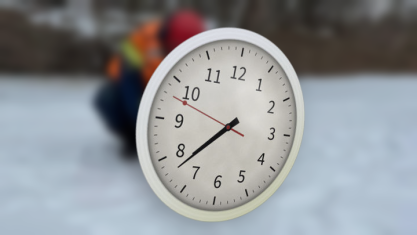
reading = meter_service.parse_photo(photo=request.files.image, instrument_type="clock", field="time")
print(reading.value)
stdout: 7:37:48
